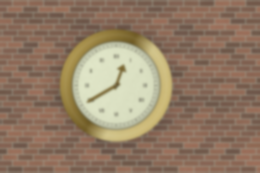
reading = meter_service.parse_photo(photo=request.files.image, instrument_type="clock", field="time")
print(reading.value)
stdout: 12:40
